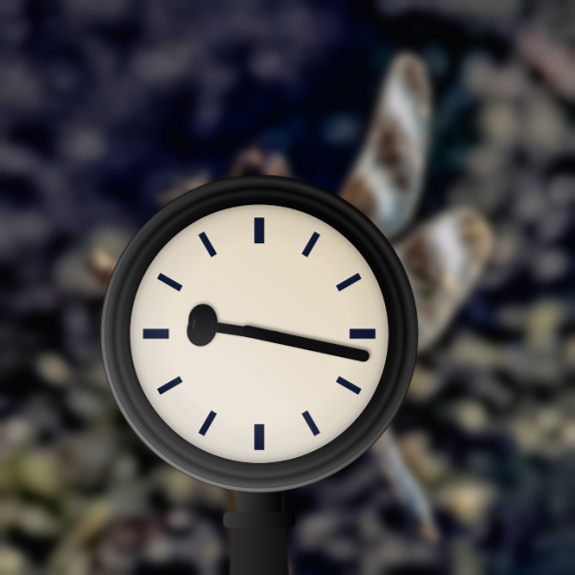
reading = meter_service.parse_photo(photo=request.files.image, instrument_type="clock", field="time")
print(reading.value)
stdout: 9:17
